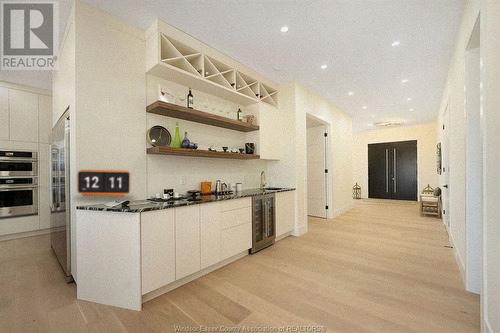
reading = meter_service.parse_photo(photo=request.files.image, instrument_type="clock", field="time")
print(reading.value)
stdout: 12:11
